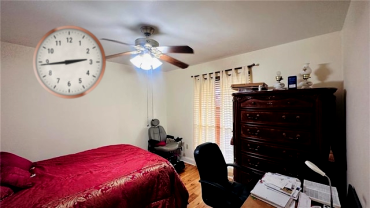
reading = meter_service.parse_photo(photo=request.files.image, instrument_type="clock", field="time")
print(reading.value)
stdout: 2:44
